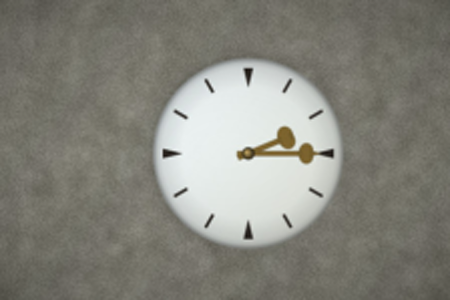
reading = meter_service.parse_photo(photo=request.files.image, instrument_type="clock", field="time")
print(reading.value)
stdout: 2:15
